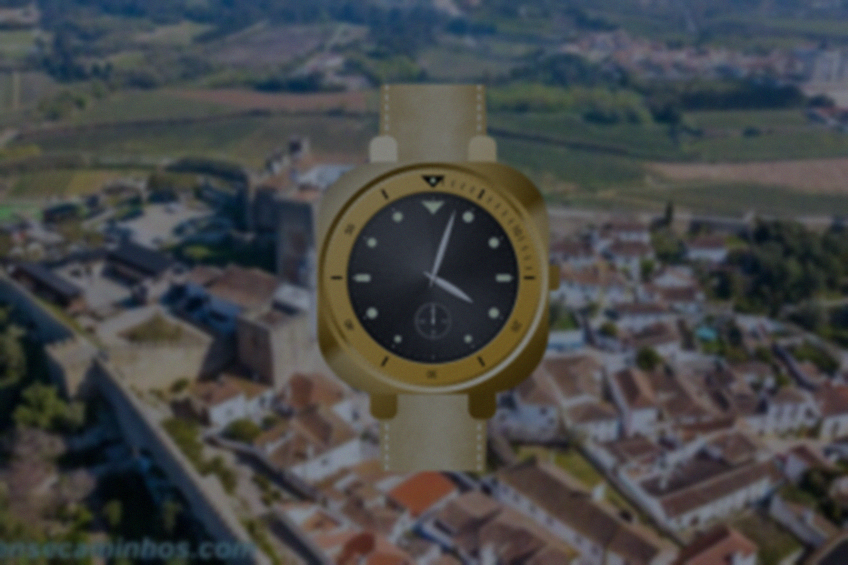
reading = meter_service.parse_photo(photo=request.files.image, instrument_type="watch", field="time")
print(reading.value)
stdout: 4:03
